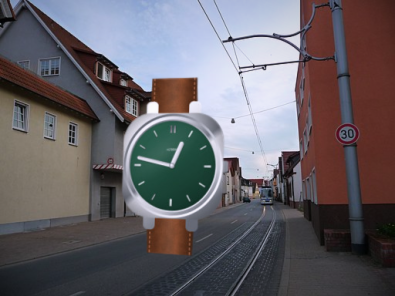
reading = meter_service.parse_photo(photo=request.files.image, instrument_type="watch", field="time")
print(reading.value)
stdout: 12:47
